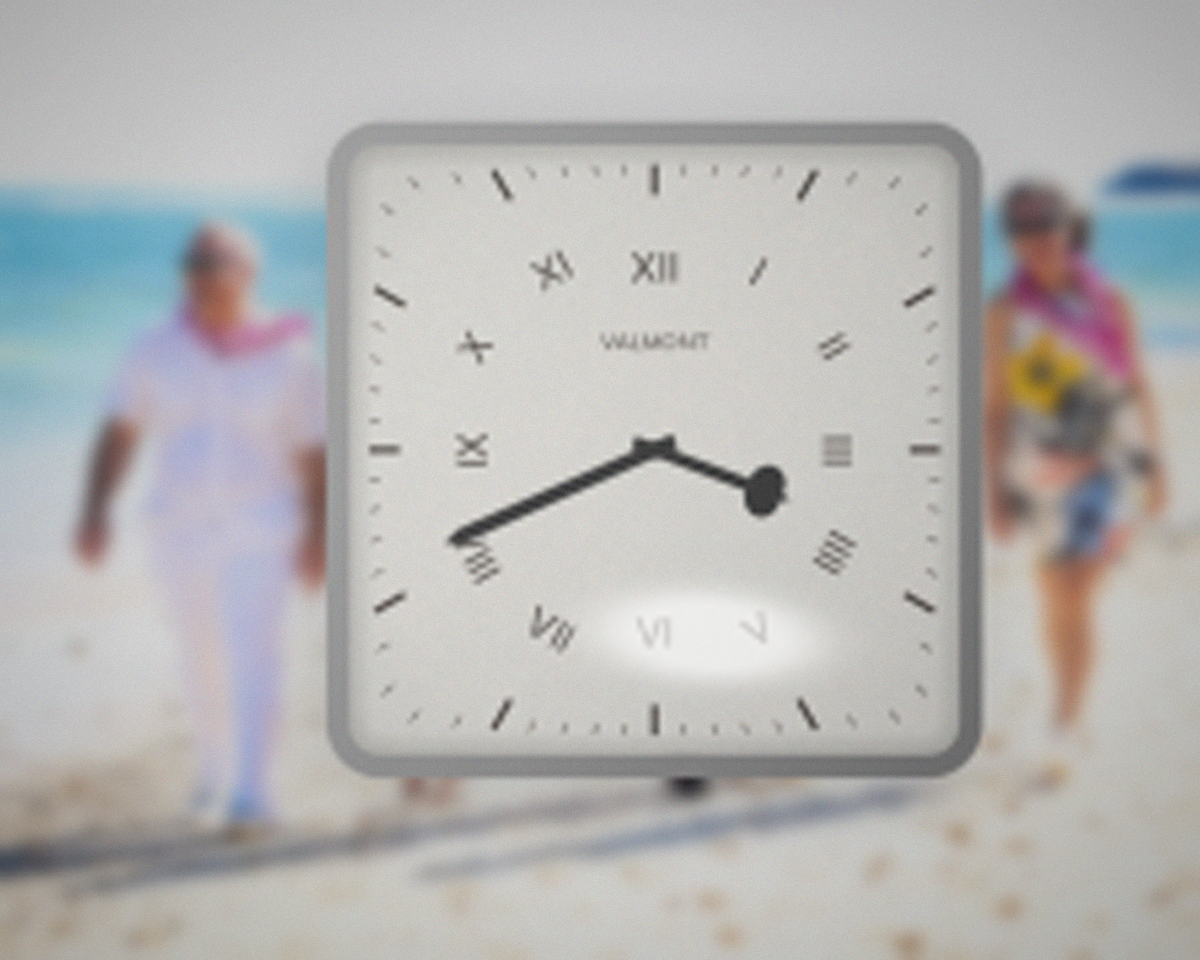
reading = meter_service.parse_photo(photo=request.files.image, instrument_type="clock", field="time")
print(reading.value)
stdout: 3:41
